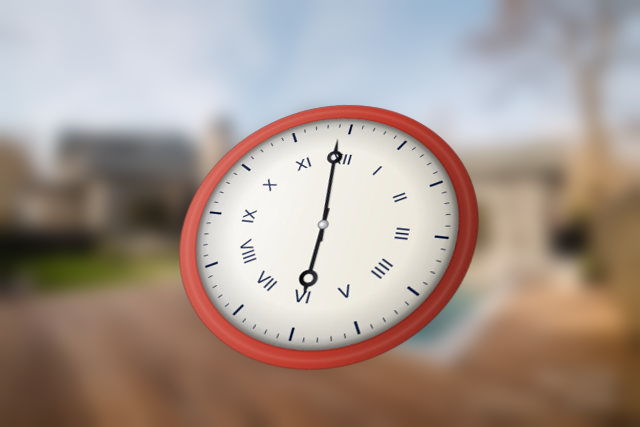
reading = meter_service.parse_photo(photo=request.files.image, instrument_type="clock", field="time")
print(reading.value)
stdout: 5:59
